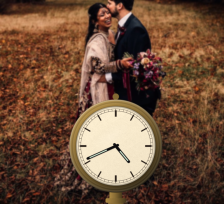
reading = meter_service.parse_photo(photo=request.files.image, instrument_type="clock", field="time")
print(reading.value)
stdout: 4:41
